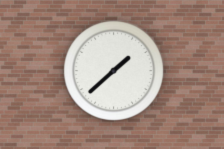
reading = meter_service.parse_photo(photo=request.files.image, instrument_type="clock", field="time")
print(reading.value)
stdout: 1:38
